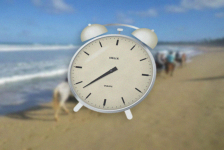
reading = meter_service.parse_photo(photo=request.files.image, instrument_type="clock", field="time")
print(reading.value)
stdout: 7:38
